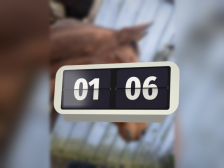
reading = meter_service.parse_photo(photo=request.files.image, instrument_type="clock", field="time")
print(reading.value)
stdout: 1:06
